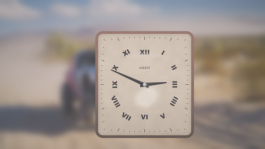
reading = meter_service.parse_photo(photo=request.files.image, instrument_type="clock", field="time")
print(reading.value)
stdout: 2:49
